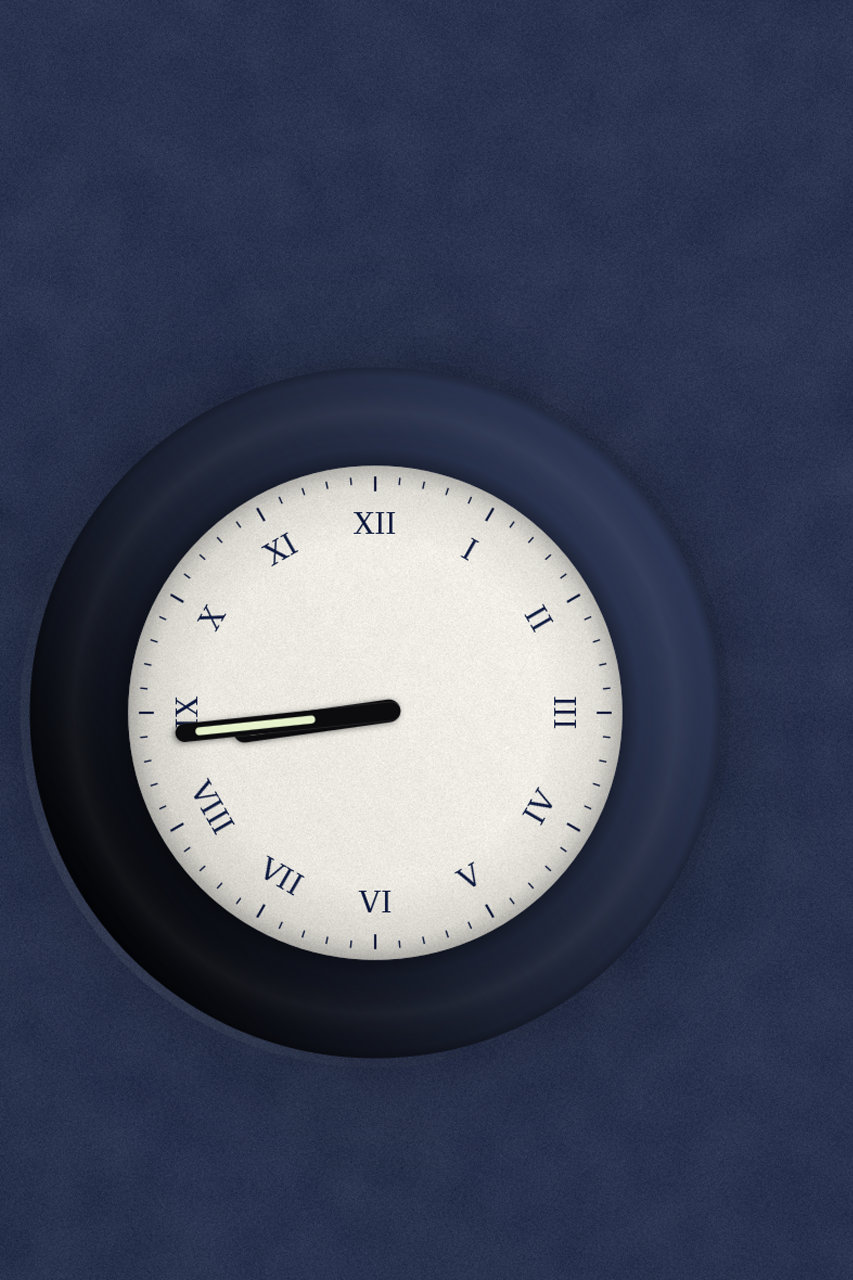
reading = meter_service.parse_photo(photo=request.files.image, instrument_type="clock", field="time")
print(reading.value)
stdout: 8:44
